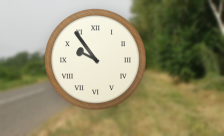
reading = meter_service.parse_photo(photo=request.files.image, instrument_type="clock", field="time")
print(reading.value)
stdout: 9:54
